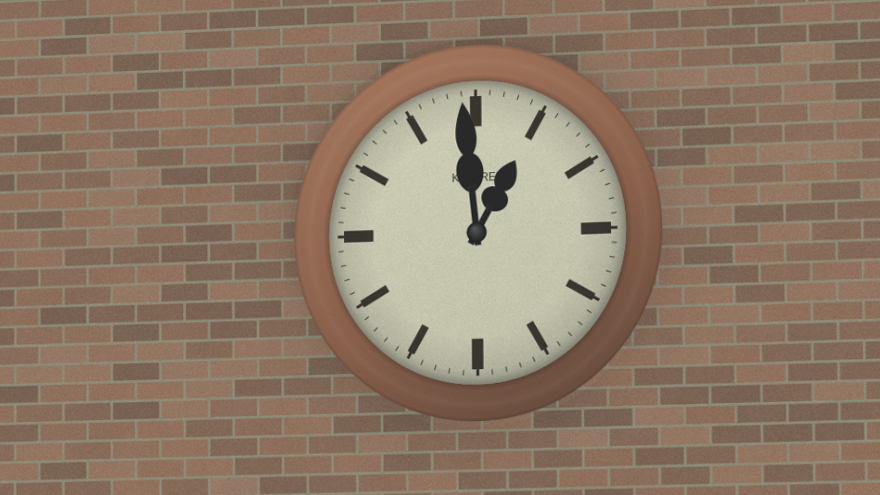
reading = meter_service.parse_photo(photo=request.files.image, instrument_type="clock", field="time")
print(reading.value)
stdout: 12:59
